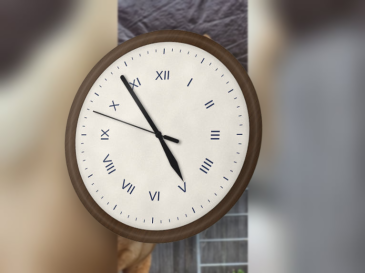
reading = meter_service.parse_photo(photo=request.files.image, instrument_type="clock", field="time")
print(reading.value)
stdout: 4:53:48
